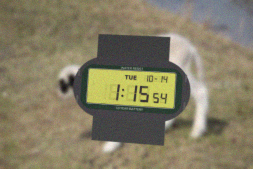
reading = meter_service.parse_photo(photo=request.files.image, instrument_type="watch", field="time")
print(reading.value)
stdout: 1:15:54
